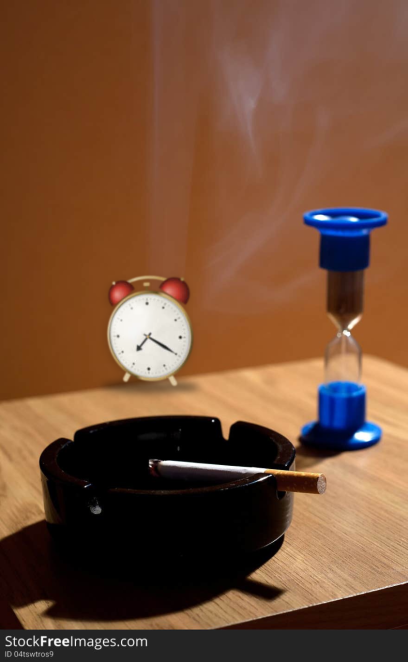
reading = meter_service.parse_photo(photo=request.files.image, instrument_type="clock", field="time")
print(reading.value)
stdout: 7:20
